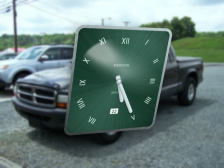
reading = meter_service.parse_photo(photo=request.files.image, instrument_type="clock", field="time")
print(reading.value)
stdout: 5:25
